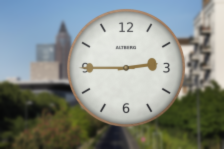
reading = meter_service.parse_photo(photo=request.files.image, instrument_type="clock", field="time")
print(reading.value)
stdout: 2:45
